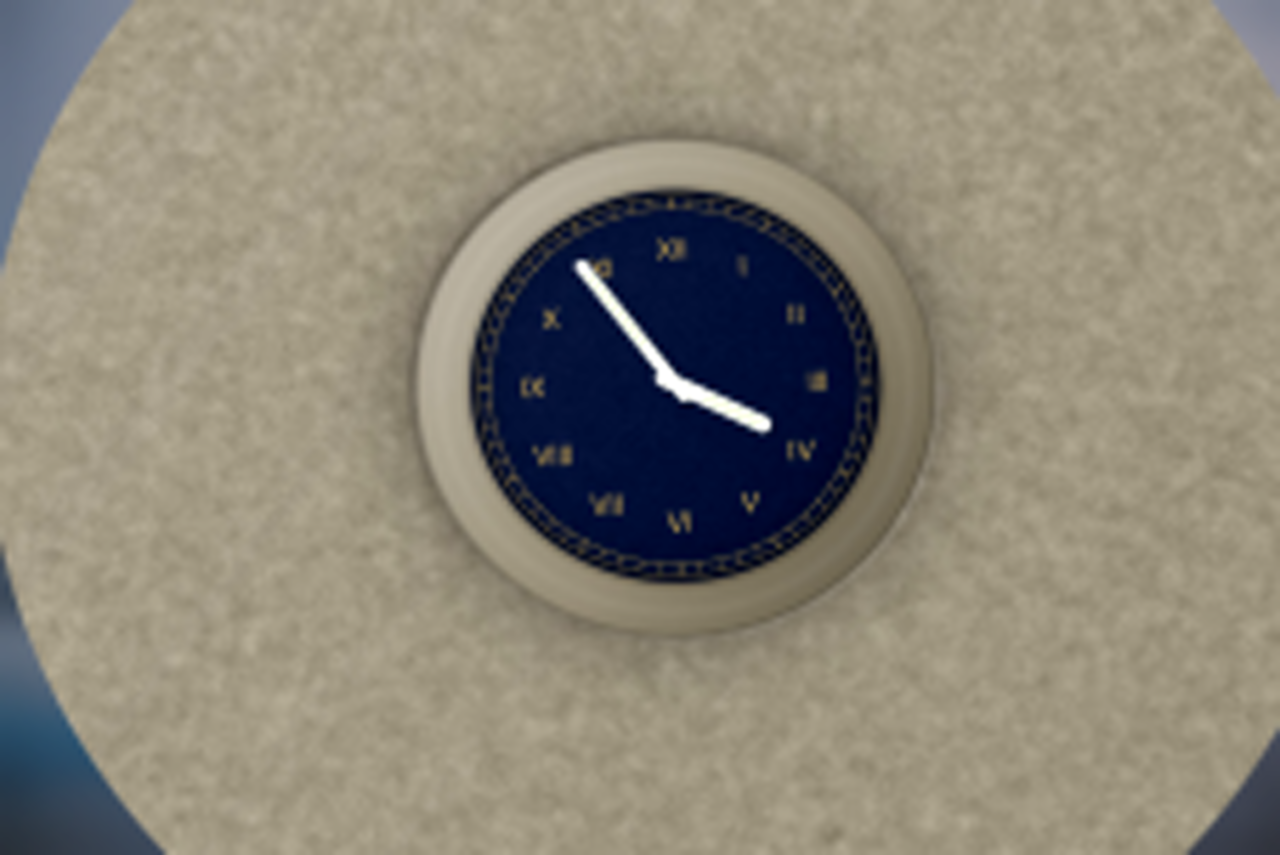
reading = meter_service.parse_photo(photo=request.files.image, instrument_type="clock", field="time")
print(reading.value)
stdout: 3:54
